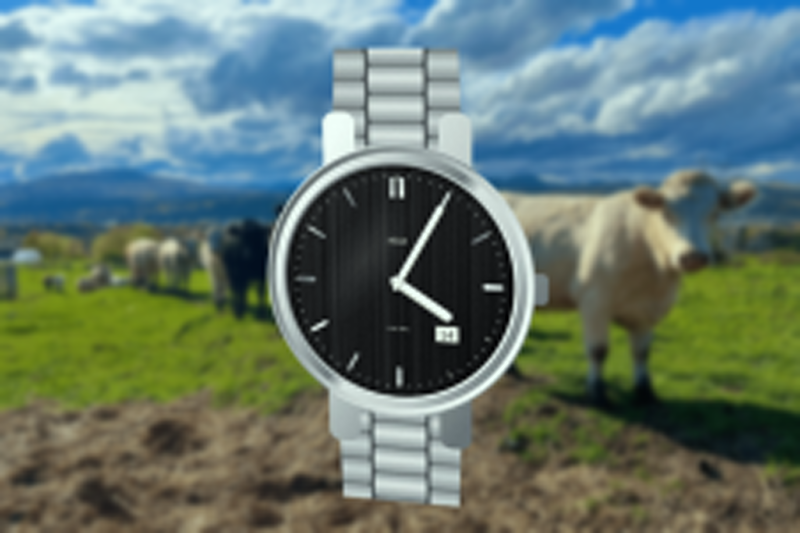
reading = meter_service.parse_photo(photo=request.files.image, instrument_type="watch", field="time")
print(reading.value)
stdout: 4:05
